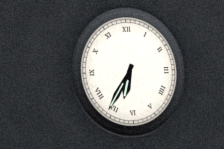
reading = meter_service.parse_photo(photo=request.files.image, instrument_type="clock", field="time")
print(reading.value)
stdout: 6:36
